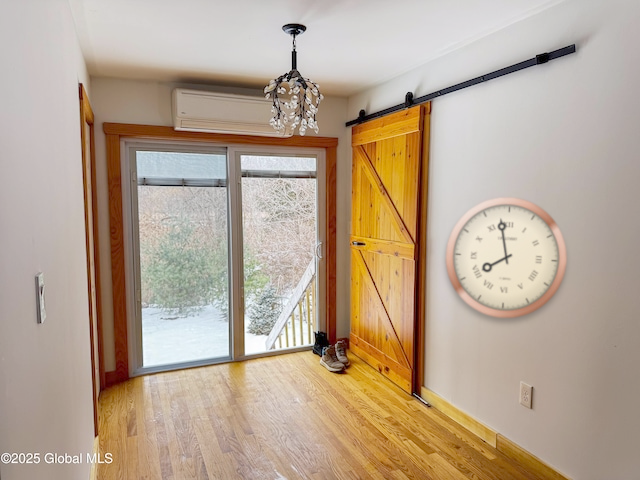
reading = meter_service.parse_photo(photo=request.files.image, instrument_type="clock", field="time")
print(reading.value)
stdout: 7:58
